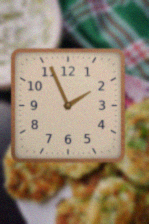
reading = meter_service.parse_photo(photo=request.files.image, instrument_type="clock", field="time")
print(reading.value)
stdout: 1:56
